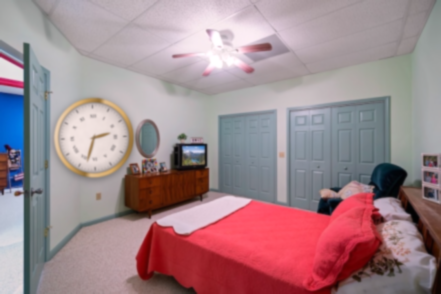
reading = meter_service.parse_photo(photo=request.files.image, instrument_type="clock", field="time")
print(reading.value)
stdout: 2:33
